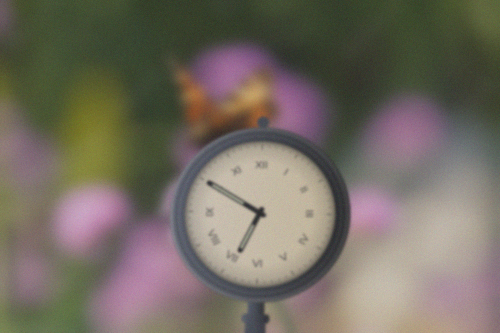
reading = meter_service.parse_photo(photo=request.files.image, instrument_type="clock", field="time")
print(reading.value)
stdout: 6:50
